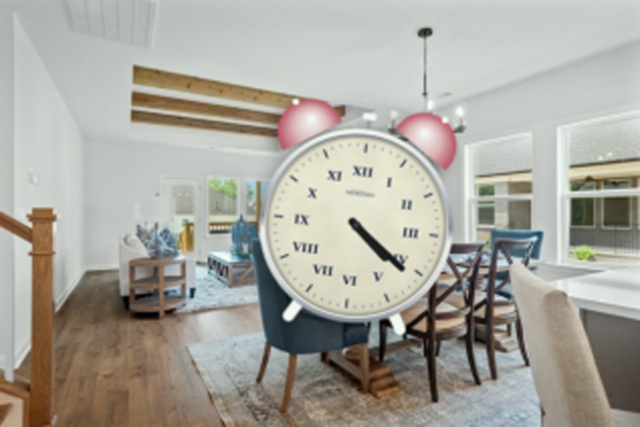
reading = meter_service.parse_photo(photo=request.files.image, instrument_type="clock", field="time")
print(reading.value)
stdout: 4:21
